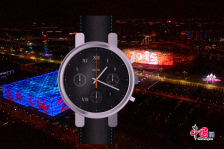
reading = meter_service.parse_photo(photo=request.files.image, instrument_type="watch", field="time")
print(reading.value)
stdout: 1:19
